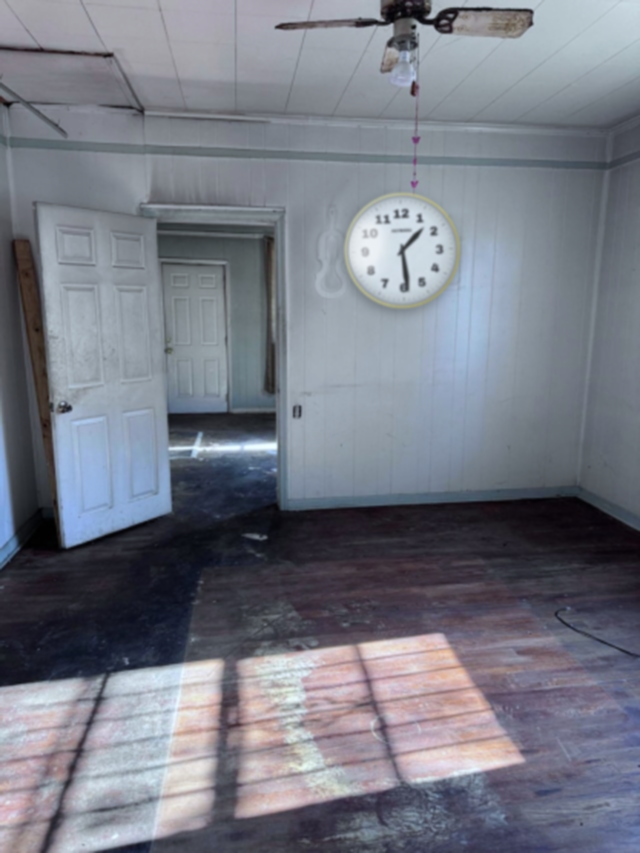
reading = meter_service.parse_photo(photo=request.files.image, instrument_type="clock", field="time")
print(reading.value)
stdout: 1:29
